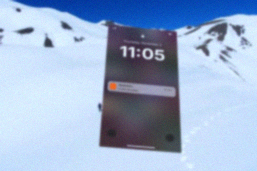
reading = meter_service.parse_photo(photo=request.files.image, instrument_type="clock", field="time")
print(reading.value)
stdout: 11:05
